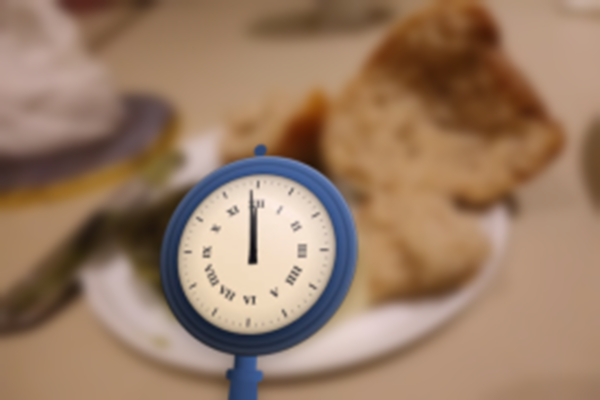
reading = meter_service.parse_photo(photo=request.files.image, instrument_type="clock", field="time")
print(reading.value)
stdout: 11:59
